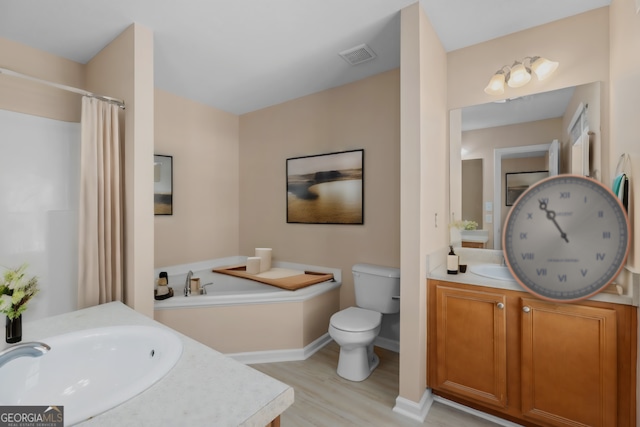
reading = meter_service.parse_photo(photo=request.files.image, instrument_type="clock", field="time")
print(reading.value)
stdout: 10:54
